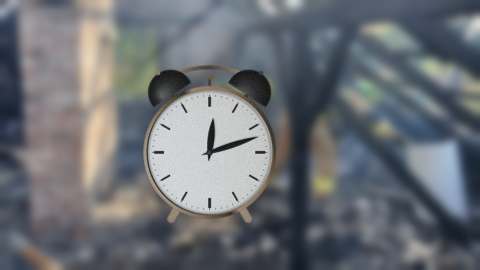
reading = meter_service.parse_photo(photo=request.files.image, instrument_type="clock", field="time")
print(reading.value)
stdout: 12:12
